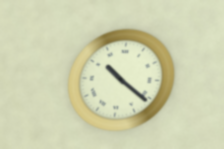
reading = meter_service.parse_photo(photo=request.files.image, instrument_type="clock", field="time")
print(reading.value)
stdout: 10:21
